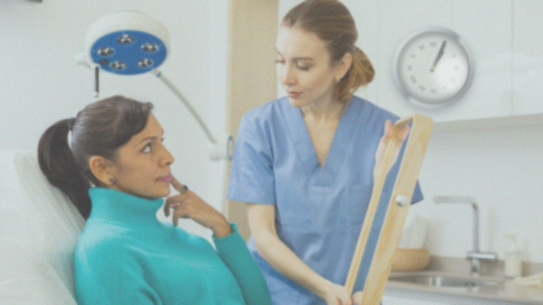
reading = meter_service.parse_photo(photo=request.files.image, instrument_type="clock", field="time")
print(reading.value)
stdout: 1:04
